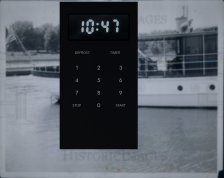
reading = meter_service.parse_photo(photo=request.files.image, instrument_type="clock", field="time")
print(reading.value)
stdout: 10:47
